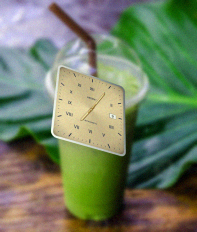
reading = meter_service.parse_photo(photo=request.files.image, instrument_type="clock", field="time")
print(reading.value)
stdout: 7:05
